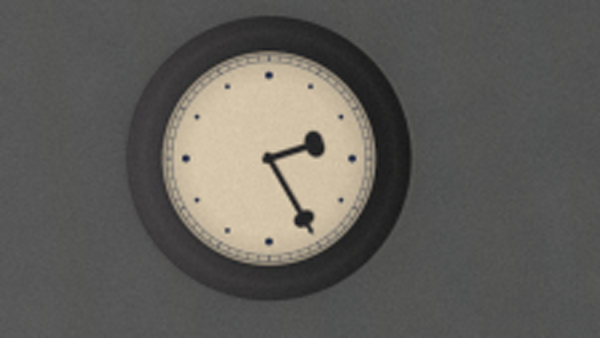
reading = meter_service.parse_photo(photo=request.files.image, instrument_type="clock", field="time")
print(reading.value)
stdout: 2:25
